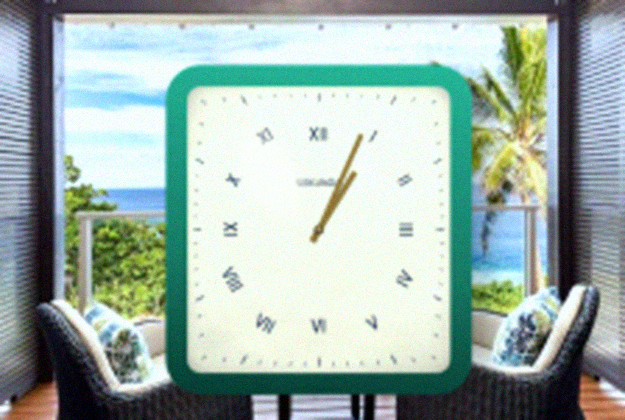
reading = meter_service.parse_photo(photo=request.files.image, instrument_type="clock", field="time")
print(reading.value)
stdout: 1:04
